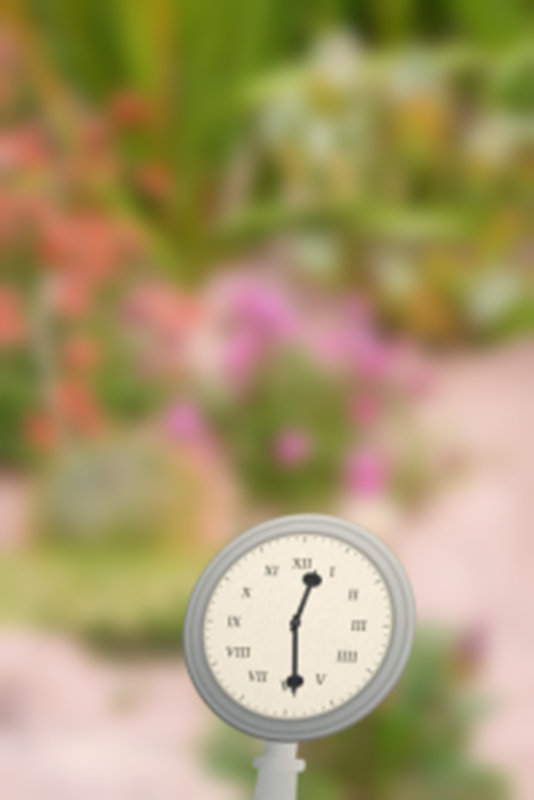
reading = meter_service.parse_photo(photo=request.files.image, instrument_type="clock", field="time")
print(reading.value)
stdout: 12:29
